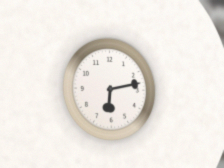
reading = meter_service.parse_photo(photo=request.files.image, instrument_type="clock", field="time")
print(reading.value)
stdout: 6:13
